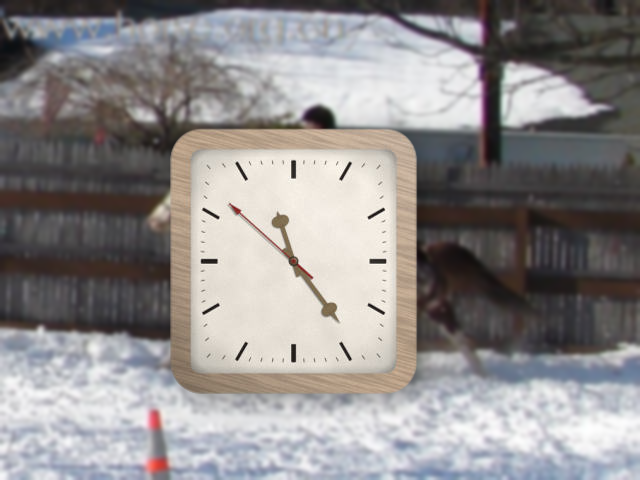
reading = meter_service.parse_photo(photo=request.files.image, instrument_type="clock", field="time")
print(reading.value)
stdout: 11:23:52
